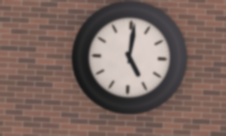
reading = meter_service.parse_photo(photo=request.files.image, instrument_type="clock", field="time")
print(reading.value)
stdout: 5:01
